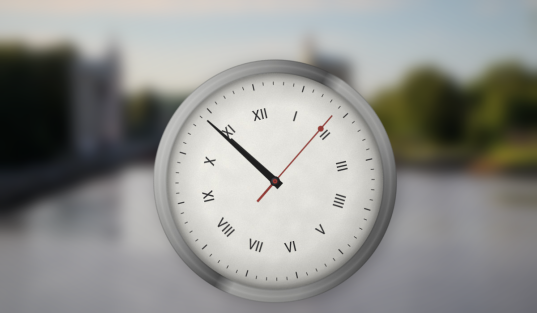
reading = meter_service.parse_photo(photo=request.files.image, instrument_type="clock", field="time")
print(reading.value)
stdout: 10:54:09
